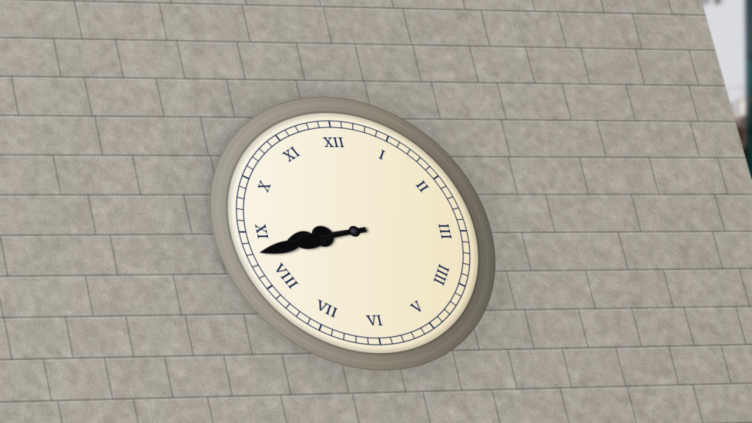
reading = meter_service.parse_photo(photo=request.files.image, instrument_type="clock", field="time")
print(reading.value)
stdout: 8:43
